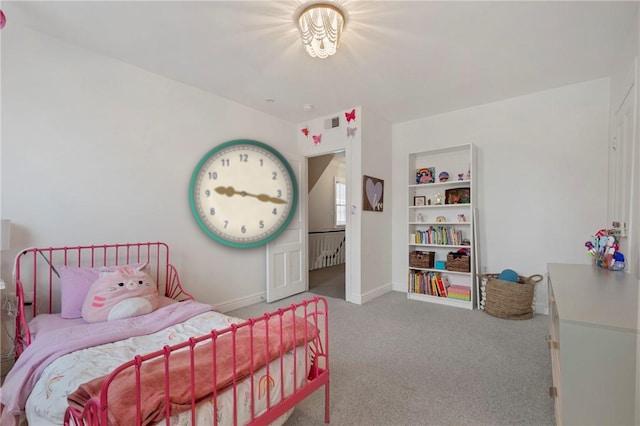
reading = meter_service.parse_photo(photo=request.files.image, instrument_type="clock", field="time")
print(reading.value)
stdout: 9:17
